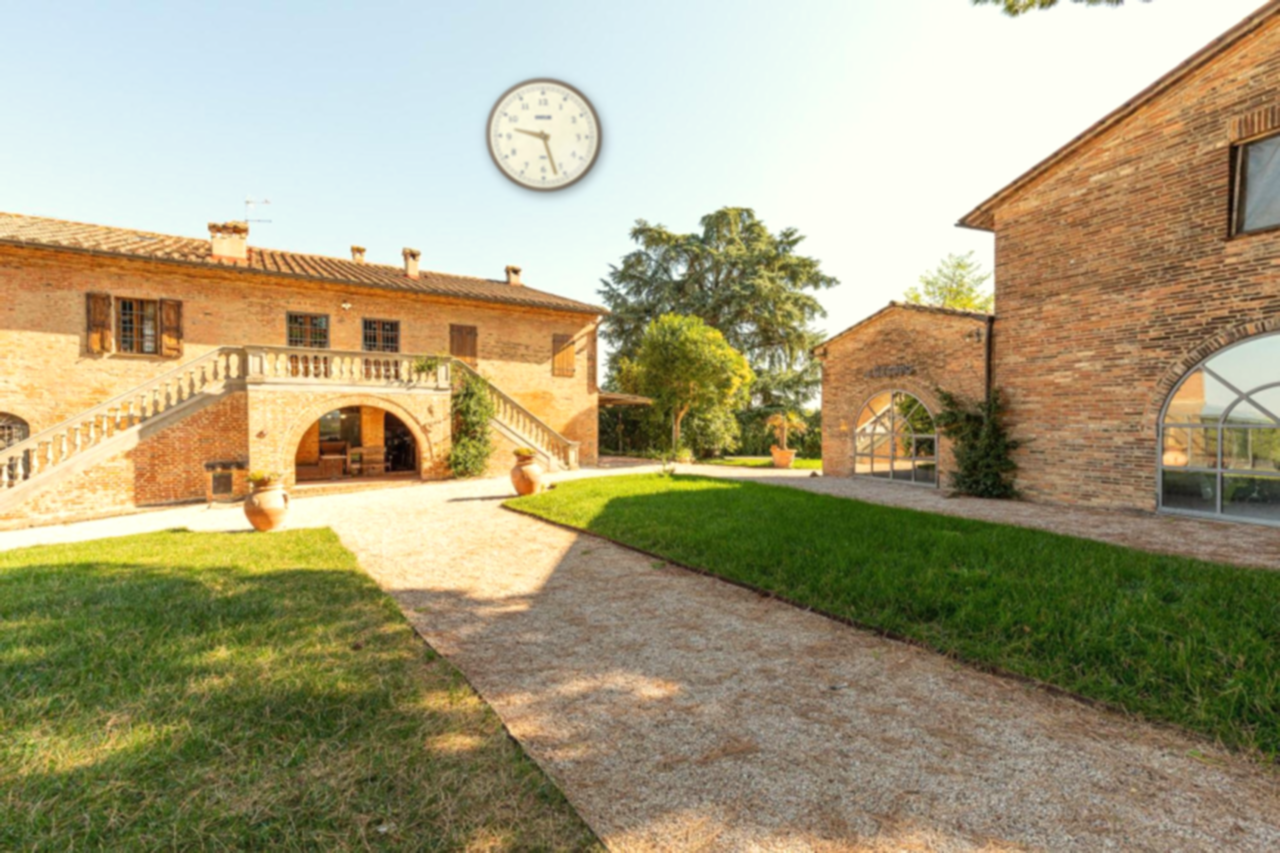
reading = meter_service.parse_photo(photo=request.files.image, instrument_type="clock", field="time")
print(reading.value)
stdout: 9:27
